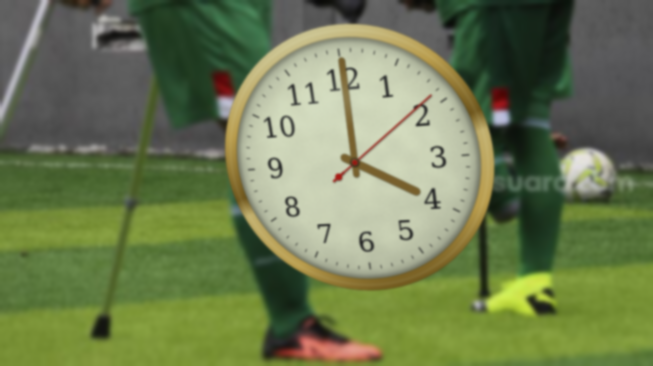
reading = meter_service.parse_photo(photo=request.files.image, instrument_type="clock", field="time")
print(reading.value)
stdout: 4:00:09
